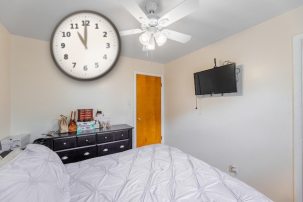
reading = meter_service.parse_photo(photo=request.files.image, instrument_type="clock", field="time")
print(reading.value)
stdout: 11:00
